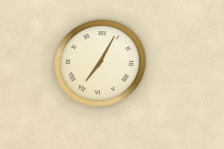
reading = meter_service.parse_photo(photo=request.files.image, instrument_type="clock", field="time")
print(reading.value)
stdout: 7:04
